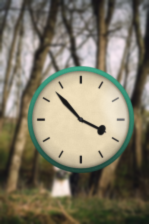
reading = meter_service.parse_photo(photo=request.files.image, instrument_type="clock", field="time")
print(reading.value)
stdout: 3:53
